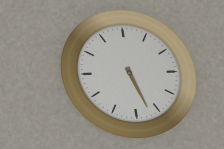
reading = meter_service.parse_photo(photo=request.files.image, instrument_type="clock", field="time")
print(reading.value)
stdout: 5:27
